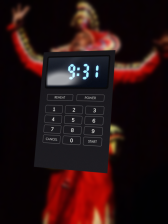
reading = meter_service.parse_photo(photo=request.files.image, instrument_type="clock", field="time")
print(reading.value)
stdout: 9:31
